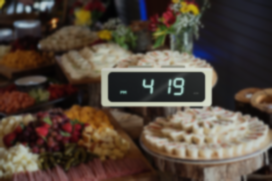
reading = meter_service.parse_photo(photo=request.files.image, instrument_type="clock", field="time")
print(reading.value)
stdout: 4:19
